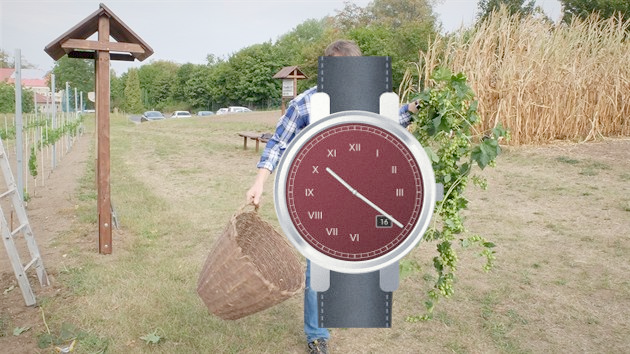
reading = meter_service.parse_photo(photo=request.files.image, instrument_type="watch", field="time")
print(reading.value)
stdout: 10:21
